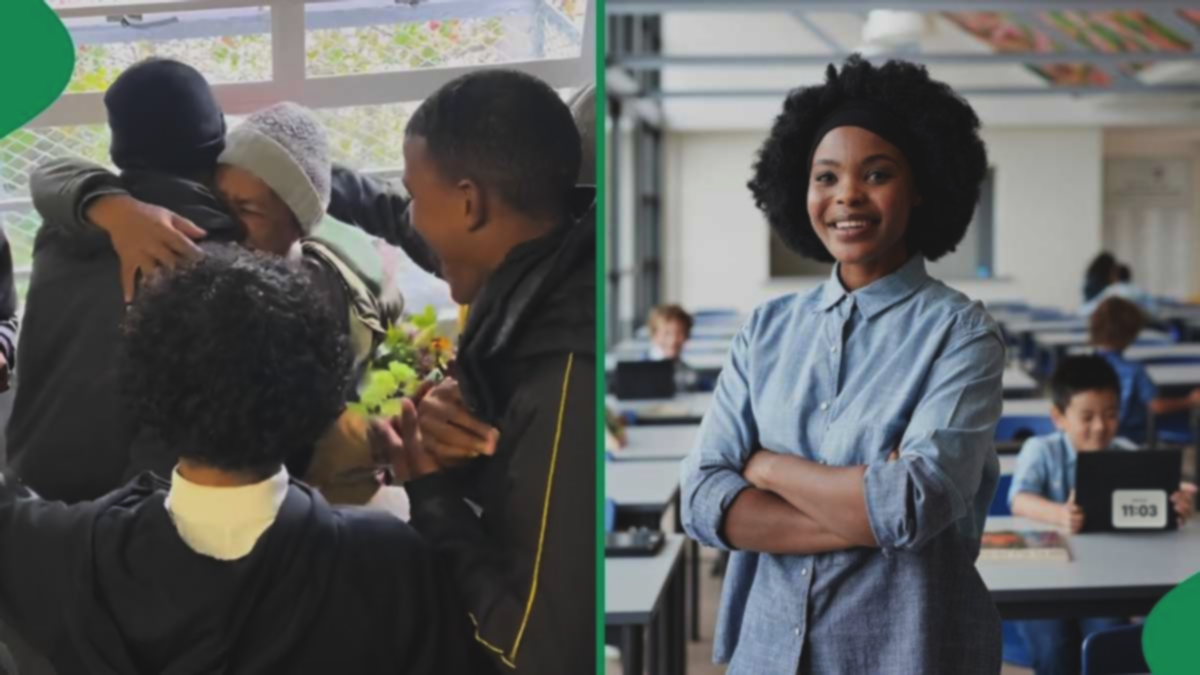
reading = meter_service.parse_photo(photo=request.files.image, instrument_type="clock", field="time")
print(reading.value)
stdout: 11:03
